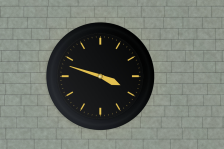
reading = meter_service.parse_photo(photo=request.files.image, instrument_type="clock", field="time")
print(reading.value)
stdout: 3:48
